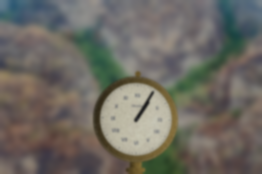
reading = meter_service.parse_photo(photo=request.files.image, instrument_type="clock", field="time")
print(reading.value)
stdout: 1:05
